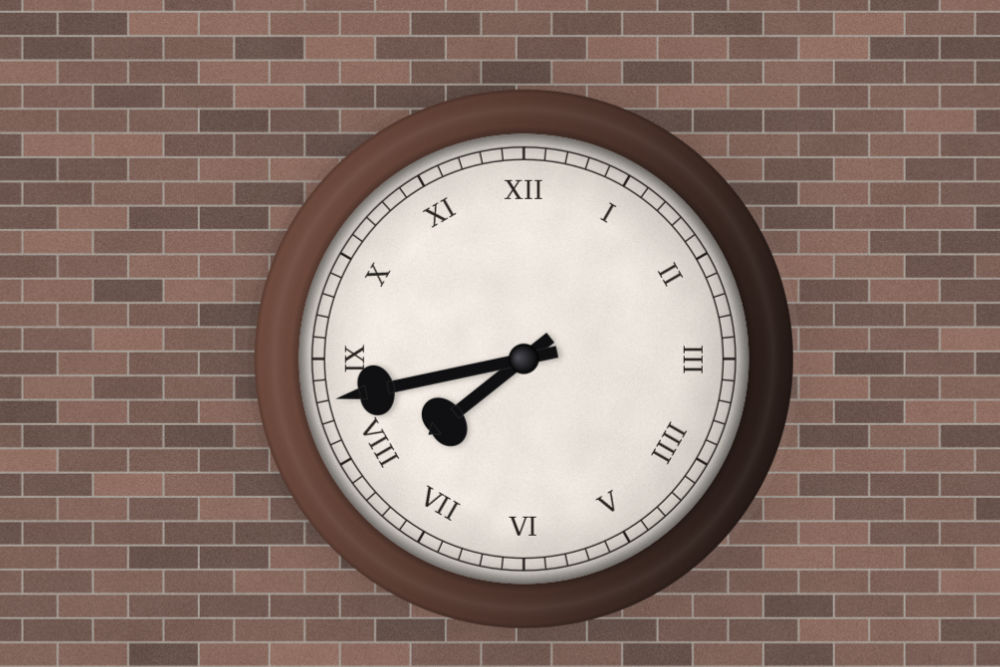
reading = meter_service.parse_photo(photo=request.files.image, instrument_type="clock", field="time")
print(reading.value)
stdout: 7:43
